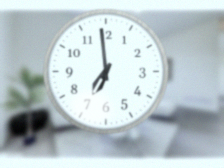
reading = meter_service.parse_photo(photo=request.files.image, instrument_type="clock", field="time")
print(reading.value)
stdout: 6:59
